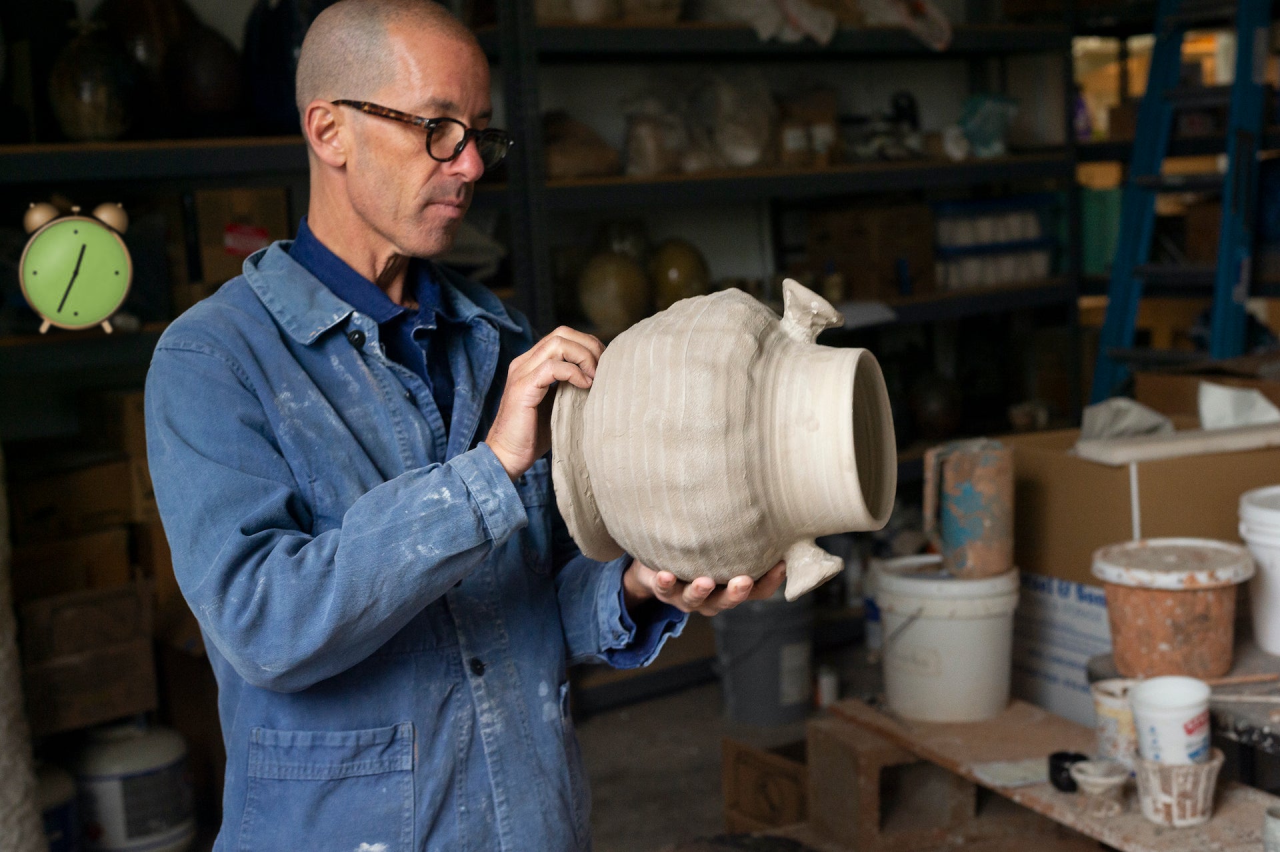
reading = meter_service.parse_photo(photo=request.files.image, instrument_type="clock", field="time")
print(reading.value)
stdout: 12:34
